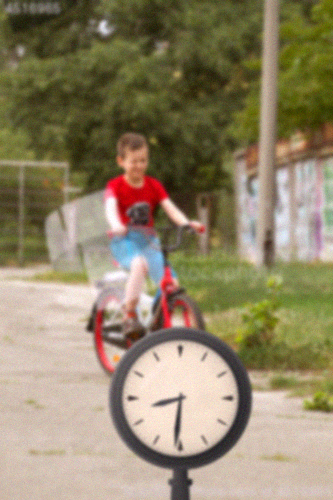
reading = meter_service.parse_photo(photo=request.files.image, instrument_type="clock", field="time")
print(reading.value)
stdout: 8:31
